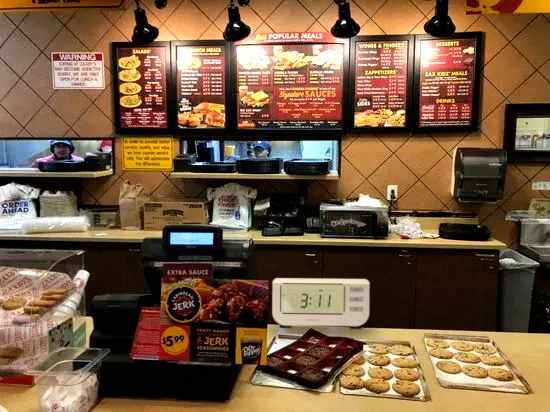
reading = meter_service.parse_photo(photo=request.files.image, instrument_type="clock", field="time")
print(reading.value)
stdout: 3:11
